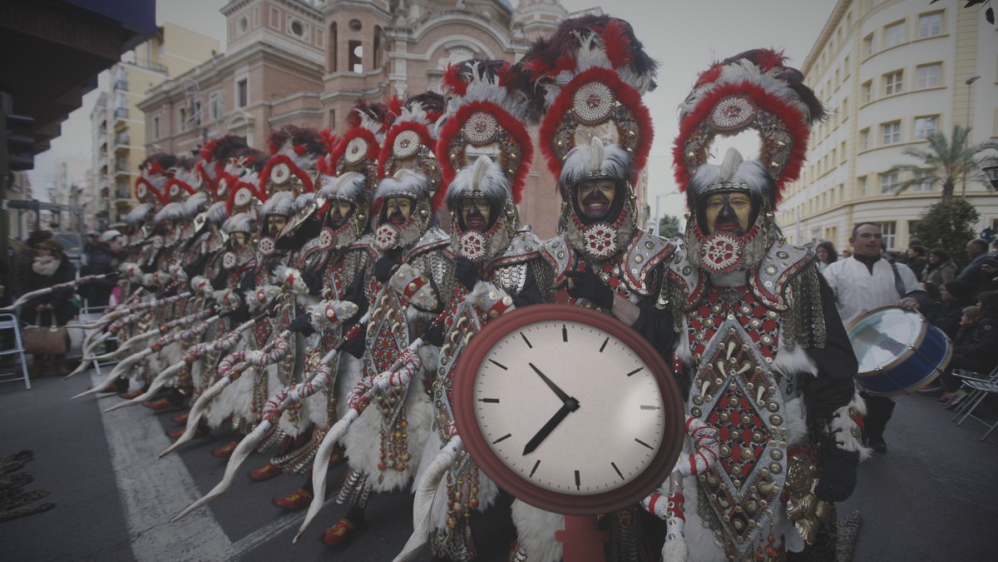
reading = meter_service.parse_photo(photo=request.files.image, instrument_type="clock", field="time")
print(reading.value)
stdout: 10:37
